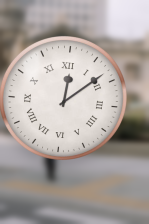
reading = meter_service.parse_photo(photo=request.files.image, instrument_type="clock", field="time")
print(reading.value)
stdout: 12:08
